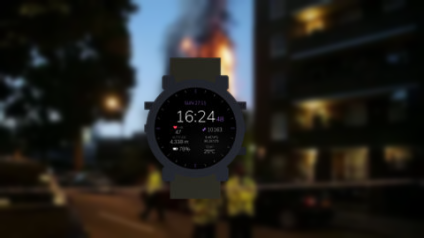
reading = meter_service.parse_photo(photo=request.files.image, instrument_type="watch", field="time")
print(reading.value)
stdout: 16:24
